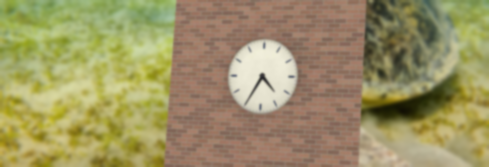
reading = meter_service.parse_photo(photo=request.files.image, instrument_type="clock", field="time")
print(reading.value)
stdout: 4:35
